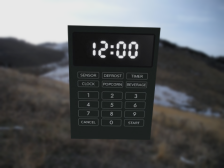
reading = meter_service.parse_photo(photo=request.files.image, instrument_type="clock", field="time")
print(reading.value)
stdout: 12:00
